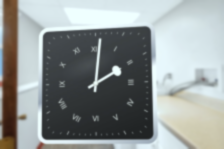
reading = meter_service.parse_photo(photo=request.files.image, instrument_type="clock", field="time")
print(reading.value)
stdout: 2:01
